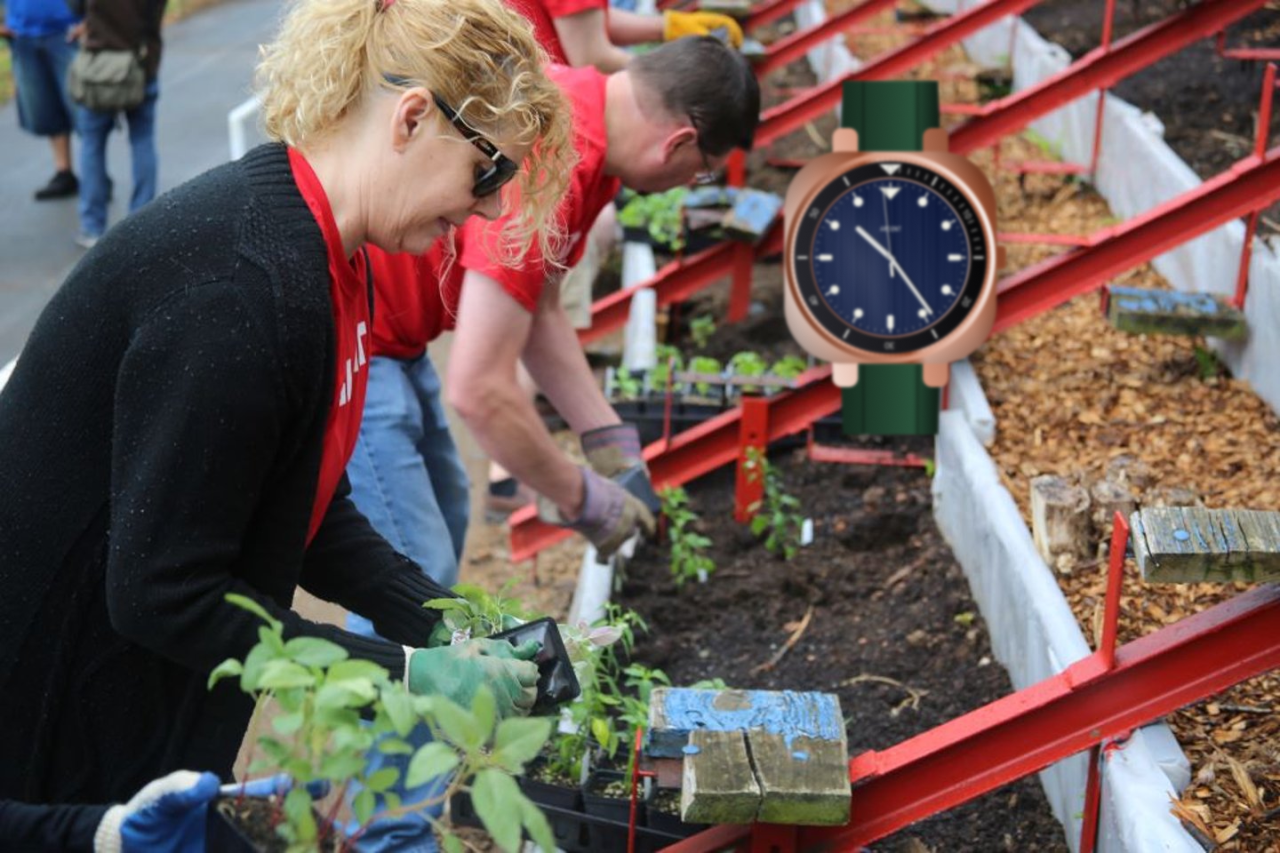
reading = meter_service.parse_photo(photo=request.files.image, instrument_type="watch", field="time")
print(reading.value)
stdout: 10:23:59
